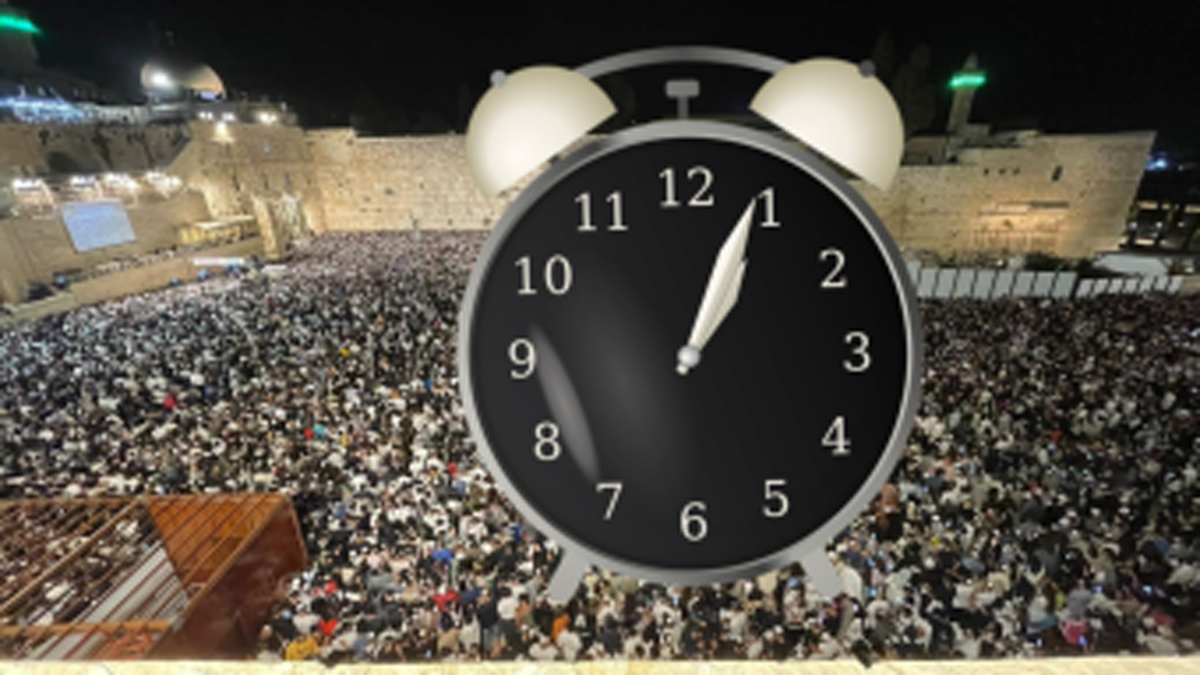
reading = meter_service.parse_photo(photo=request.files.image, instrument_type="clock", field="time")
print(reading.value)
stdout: 1:04
